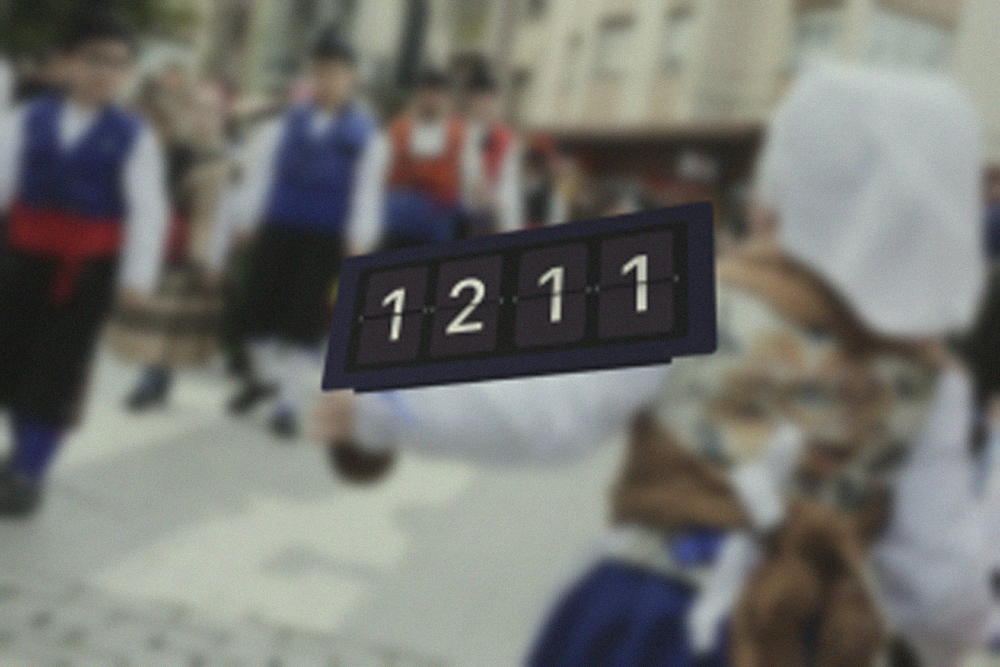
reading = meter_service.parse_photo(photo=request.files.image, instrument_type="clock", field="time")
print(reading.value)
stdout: 12:11
